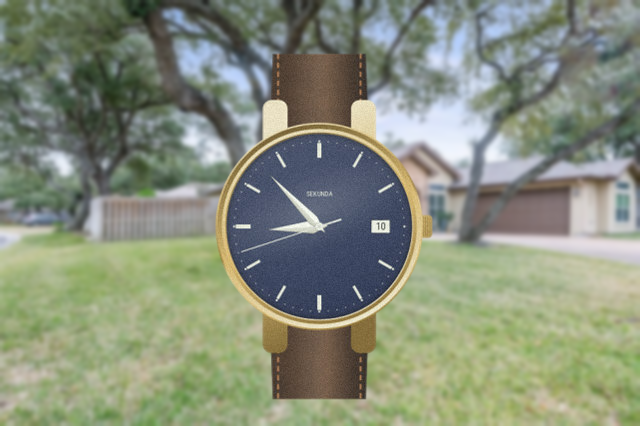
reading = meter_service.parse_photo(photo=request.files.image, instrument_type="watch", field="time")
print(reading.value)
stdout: 8:52:42
